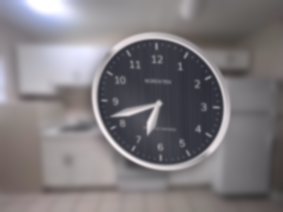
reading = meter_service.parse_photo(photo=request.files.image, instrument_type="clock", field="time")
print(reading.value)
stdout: 6:42
